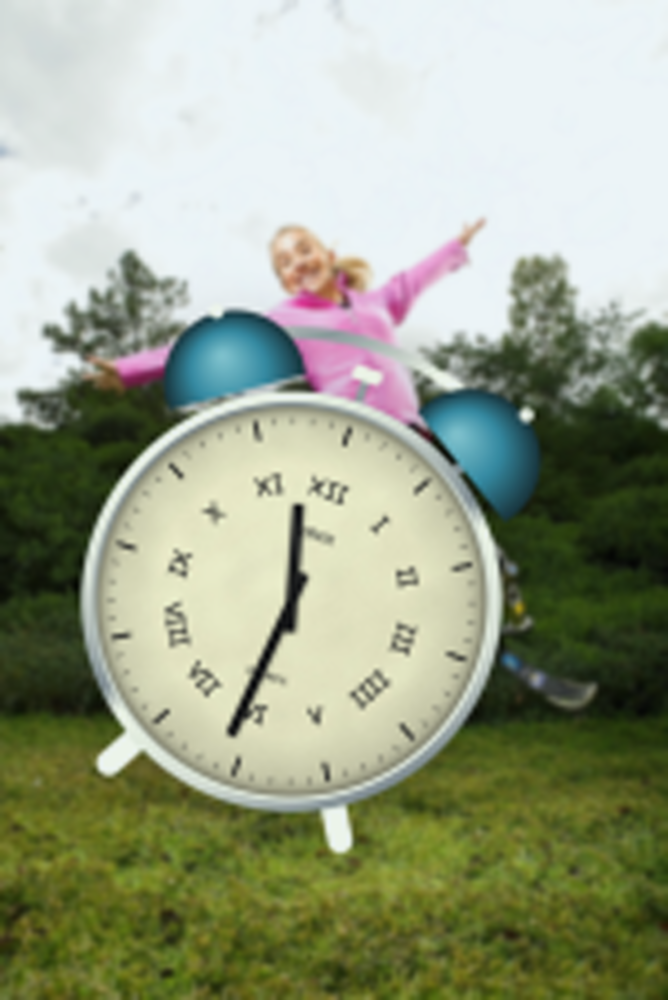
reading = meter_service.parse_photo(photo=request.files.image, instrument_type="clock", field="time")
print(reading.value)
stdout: 11:31
